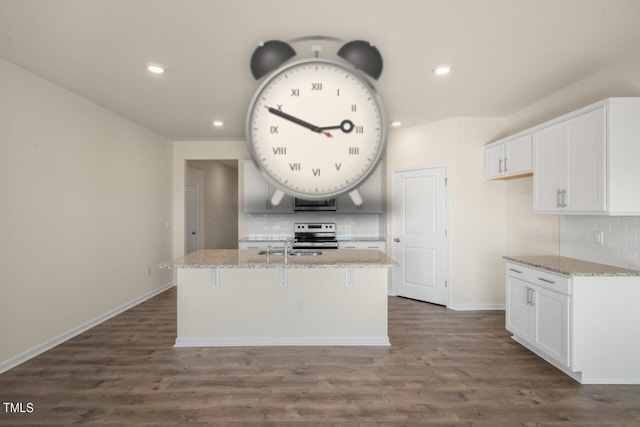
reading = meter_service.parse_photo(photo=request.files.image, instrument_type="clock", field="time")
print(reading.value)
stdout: 2:48:49
